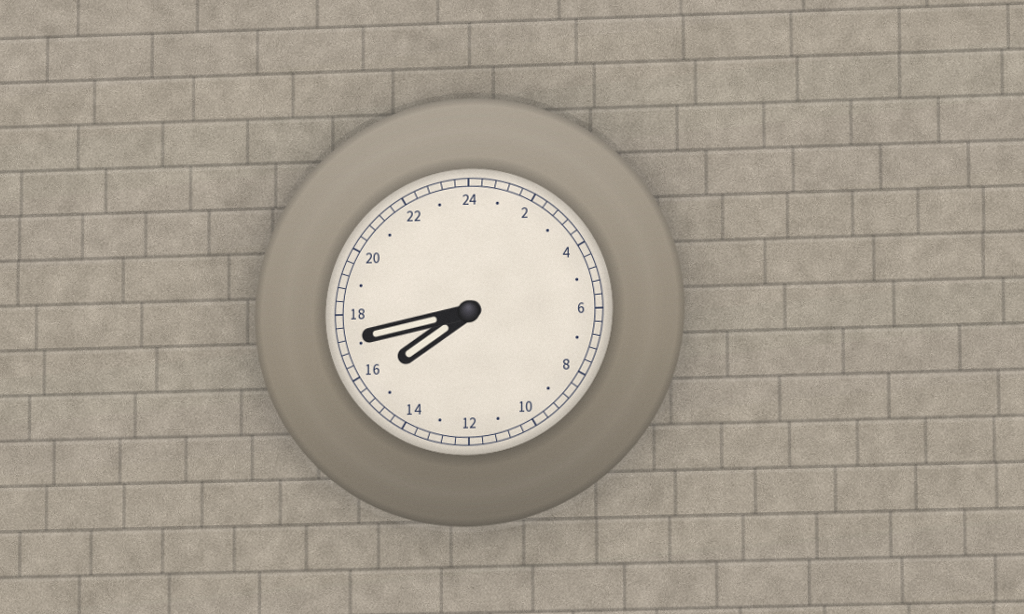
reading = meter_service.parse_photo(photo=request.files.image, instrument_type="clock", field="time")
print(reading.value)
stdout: 15:43
